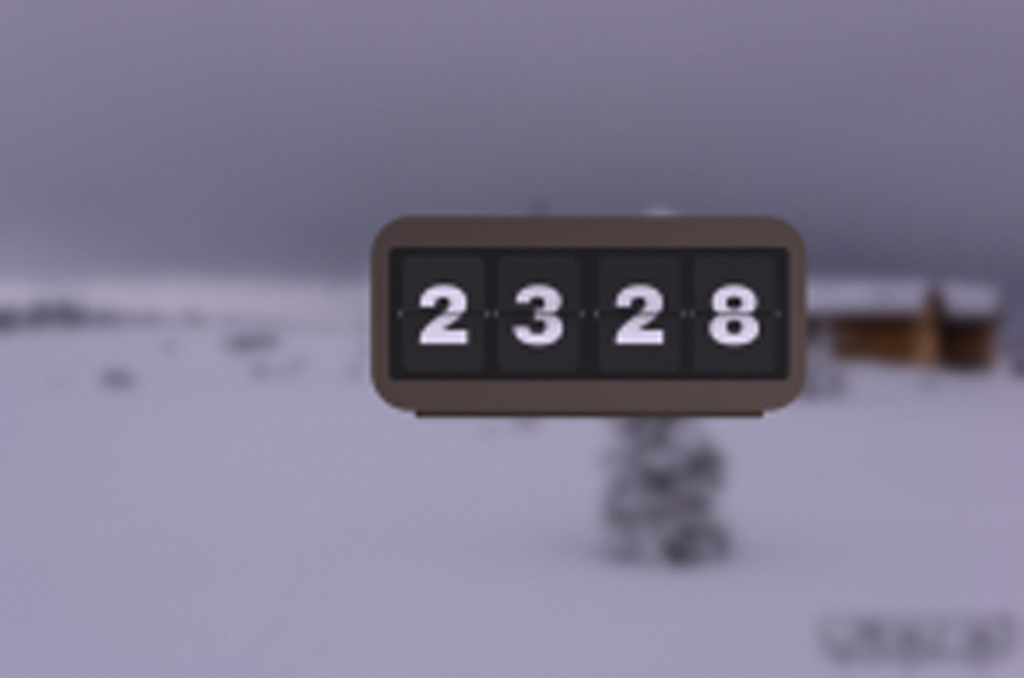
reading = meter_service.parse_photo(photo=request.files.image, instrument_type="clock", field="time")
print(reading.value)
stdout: 23:28
